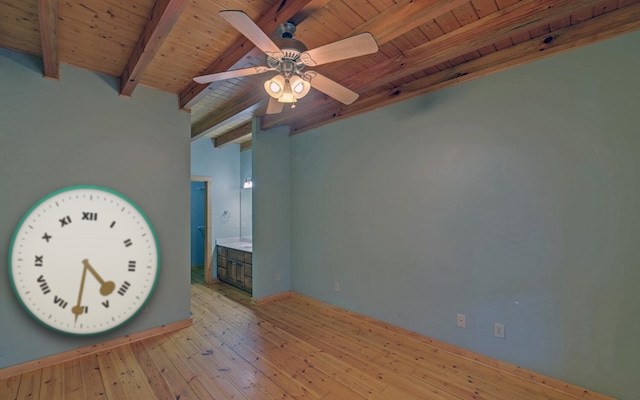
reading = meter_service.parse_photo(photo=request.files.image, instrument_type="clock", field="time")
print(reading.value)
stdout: 4:31
